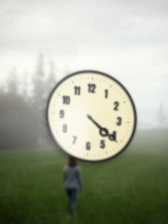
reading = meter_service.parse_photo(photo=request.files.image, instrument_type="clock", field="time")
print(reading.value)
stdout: 4:21
